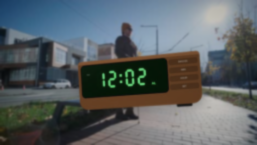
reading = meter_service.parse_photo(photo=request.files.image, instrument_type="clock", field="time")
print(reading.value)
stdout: 12:02
